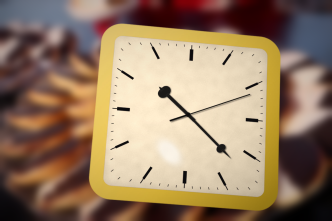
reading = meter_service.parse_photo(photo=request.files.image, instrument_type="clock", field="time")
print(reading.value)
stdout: 10:22:11
